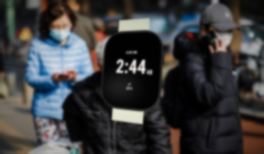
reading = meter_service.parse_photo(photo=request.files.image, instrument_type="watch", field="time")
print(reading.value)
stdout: 2:44
